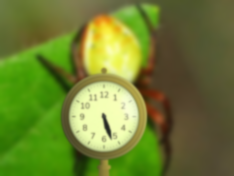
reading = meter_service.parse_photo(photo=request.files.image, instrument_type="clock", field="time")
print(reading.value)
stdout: 5:27
